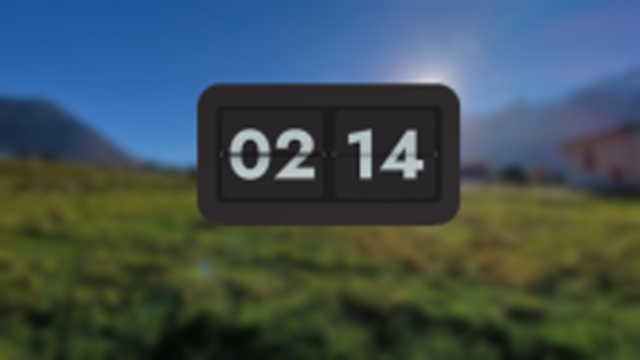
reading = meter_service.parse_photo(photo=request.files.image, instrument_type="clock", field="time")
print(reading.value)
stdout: 2:14
